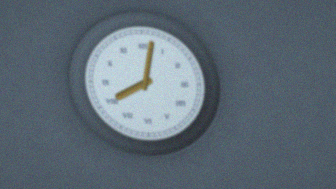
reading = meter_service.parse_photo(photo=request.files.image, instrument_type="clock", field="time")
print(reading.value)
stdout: 8:02
